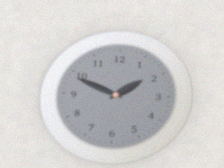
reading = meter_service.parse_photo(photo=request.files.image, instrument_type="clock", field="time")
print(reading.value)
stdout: 1:49
